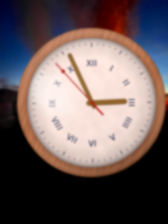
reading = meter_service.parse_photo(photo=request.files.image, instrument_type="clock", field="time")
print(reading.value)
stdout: 2:55:53
